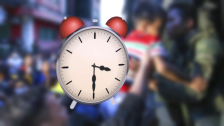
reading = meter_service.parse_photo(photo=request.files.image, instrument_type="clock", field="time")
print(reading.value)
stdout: 3:30
